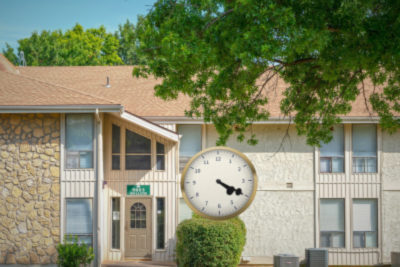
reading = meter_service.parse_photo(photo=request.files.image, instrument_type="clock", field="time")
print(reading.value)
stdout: 4:20
